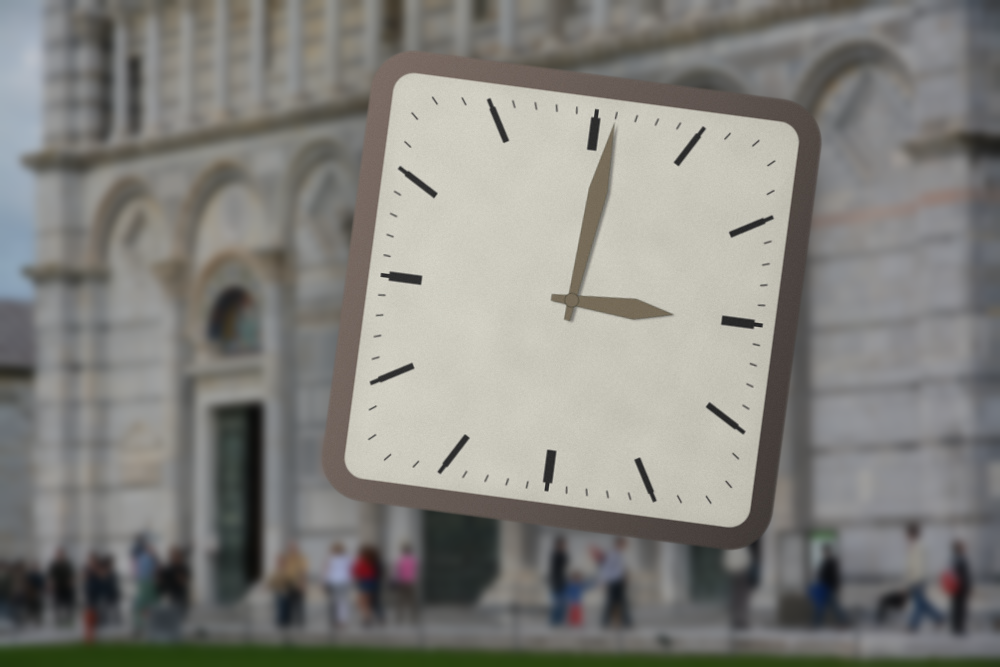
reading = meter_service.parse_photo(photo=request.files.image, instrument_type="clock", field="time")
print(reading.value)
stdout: 3:01
